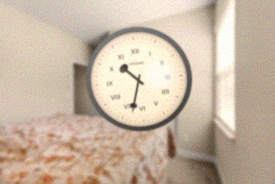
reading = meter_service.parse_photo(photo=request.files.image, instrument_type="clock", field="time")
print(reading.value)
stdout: 10:33
